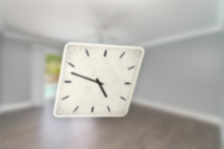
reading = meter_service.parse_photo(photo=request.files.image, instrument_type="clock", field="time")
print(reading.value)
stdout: 4:48
